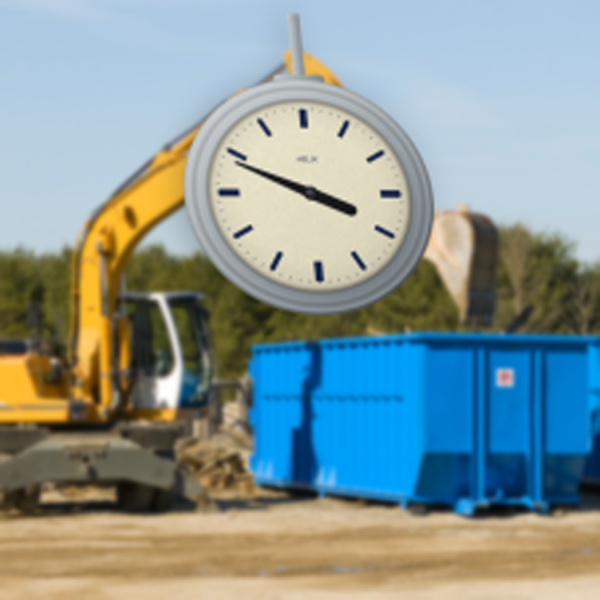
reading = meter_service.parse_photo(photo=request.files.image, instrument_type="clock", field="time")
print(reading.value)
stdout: 3:49
